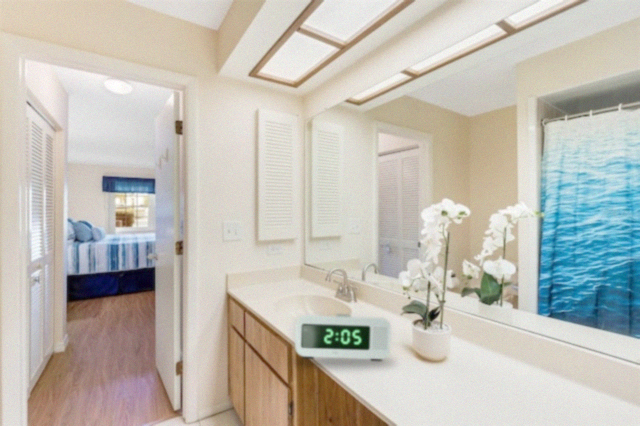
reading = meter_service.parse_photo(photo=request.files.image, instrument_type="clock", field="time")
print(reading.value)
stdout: 2:05
